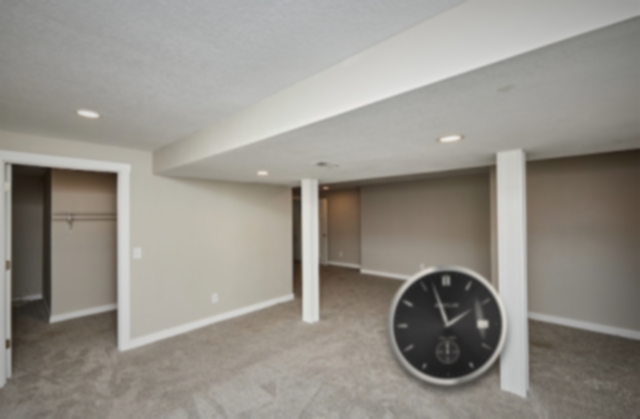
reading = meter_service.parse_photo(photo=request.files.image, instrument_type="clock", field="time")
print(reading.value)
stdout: 1:57
